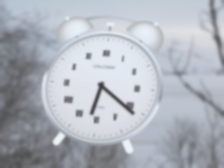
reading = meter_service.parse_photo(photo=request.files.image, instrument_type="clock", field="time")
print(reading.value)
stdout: 6:21
